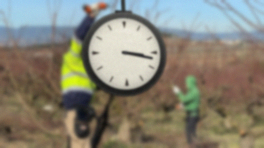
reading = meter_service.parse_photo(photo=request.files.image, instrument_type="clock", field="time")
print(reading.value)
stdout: 3:17
